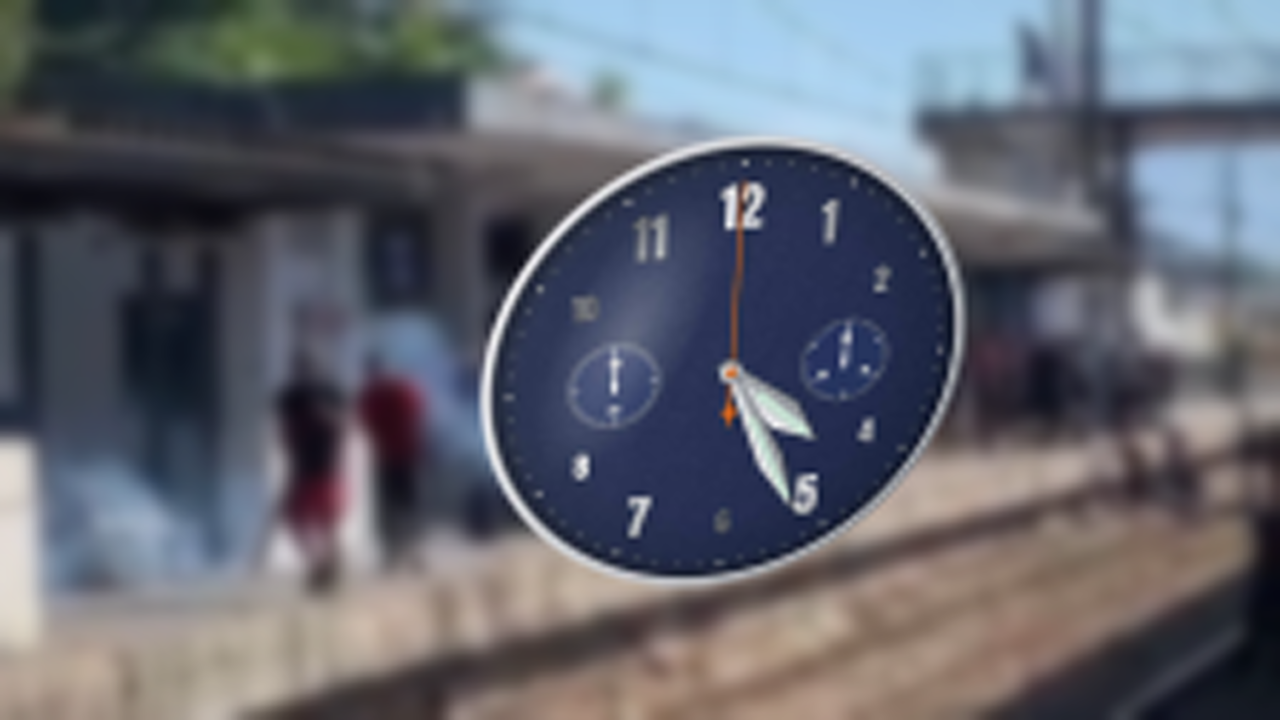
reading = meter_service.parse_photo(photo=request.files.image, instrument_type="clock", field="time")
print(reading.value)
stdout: 4:26
